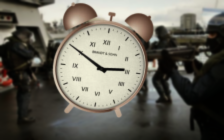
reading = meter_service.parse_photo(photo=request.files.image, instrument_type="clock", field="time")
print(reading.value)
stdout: 2:50
